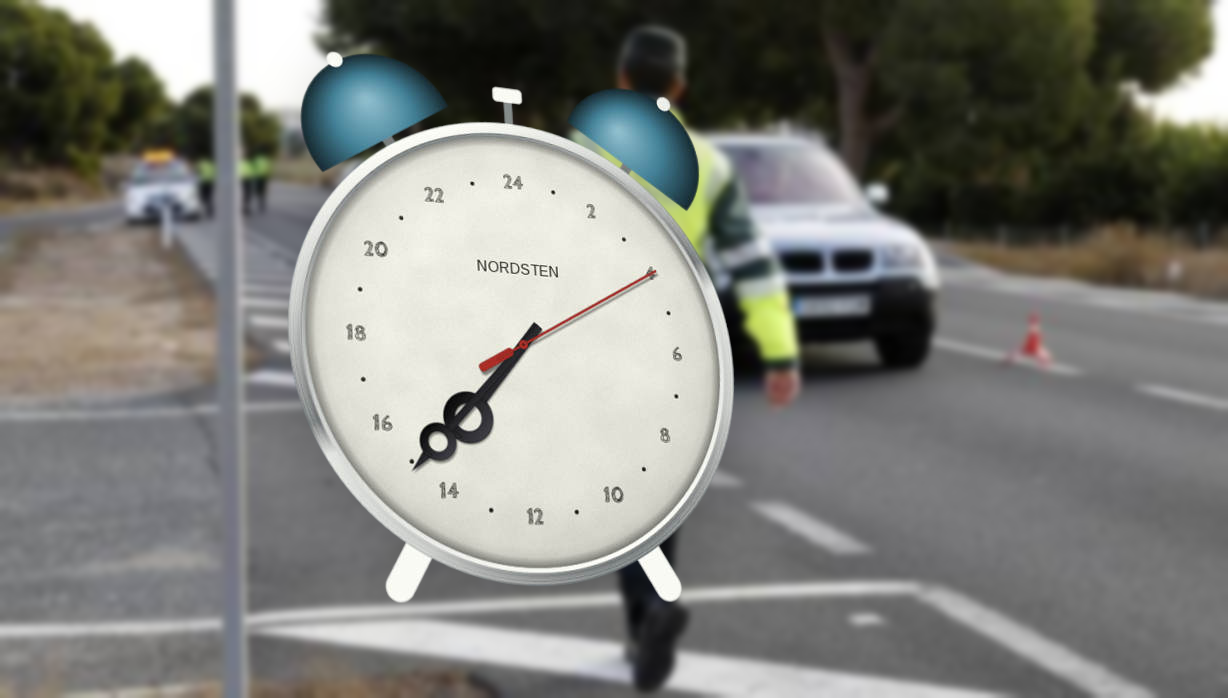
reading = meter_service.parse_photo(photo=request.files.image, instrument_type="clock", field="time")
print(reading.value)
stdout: 14:37:10
